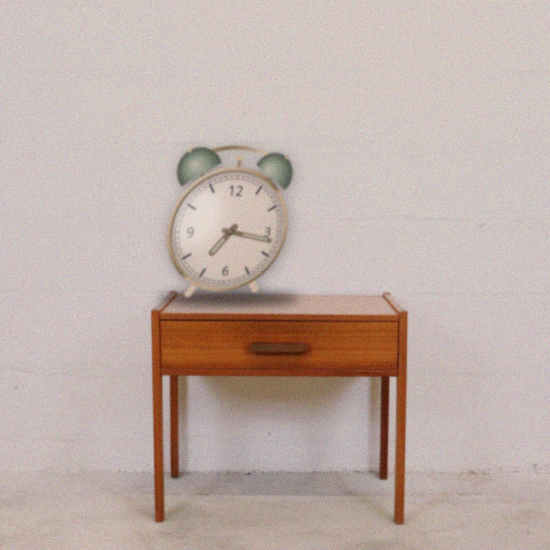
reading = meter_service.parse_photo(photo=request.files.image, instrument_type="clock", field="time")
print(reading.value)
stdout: 7:17
